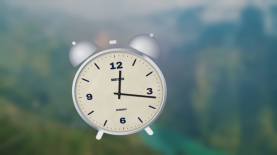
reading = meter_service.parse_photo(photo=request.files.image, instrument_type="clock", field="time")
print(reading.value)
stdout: 12:17
